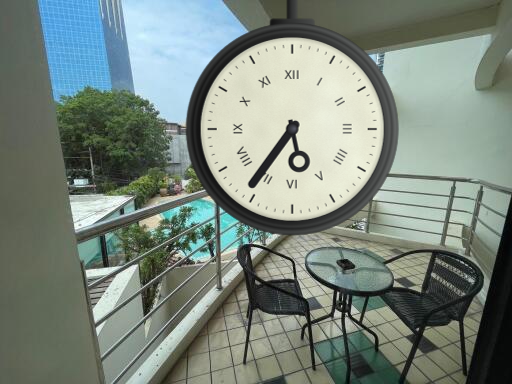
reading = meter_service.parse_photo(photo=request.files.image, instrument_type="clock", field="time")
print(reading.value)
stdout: 5:36
